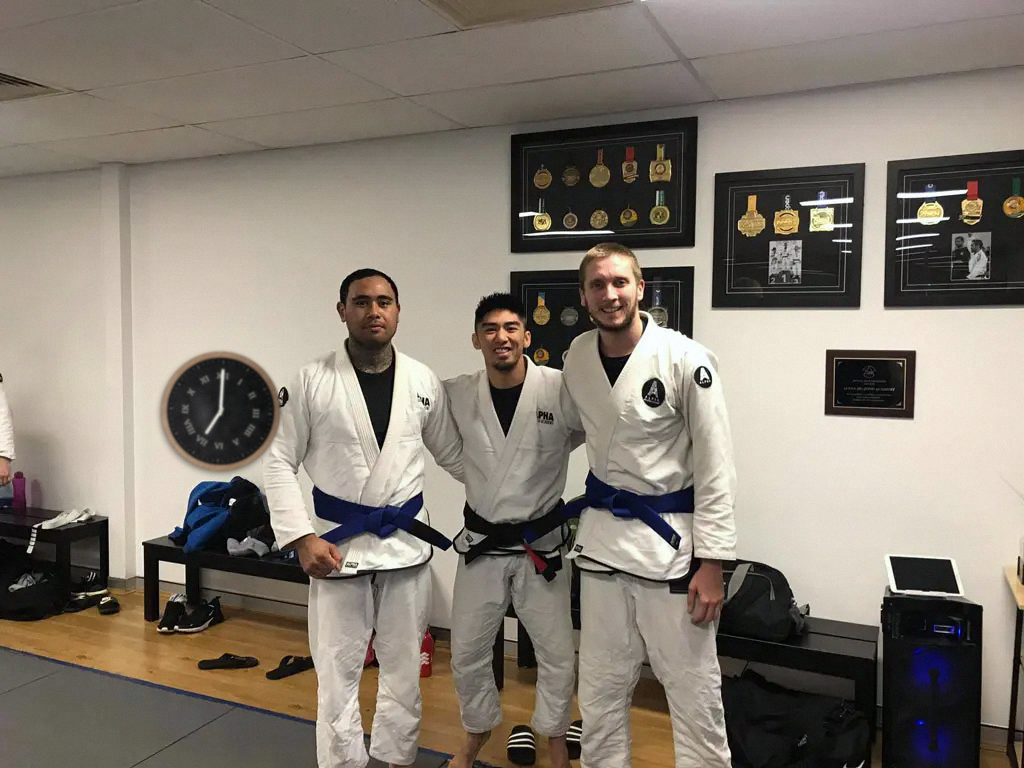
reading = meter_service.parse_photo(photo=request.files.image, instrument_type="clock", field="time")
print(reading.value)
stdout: 7:00
